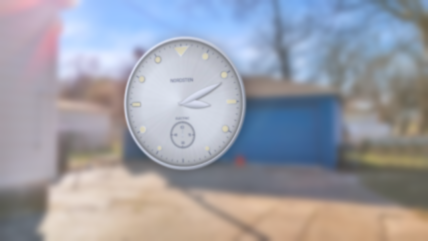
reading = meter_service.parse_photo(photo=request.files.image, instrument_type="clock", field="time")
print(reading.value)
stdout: 3:11
